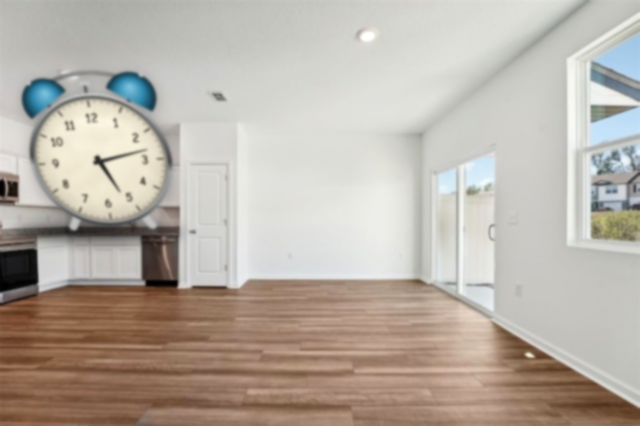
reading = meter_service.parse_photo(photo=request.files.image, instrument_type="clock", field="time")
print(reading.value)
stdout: 5:13
